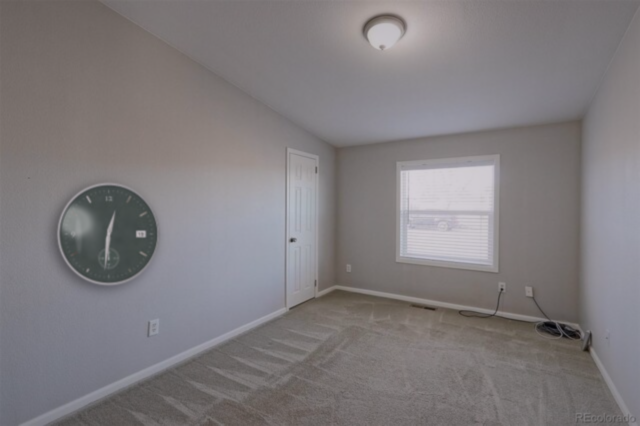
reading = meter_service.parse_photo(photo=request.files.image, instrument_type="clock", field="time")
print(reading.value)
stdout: 12:31
